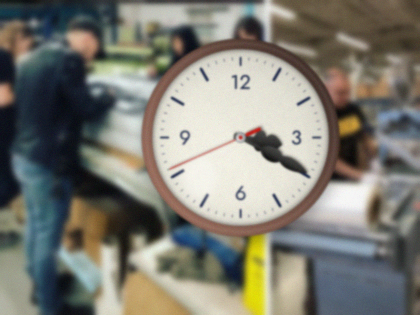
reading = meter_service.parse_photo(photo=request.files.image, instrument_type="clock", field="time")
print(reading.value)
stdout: 3:19:41
